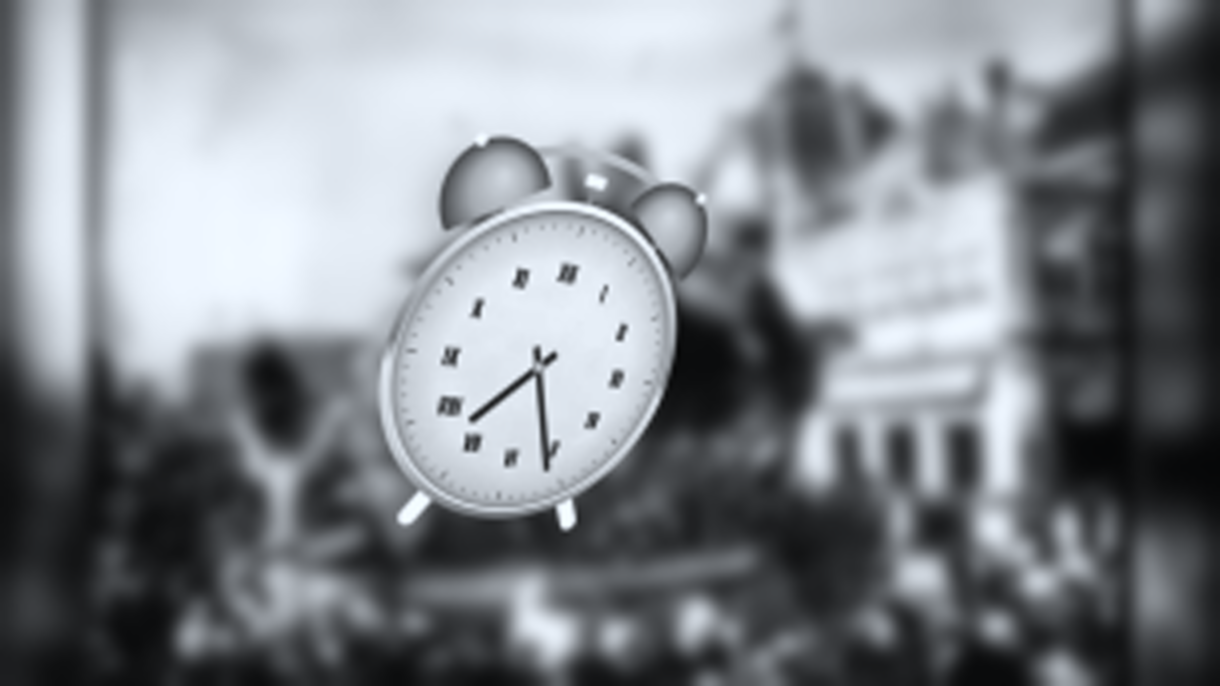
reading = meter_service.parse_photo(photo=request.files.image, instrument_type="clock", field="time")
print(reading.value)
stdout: 7:26
